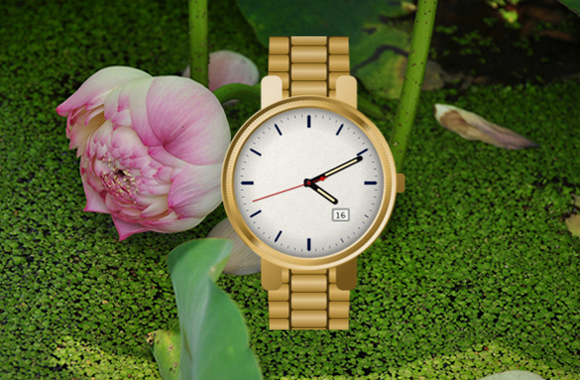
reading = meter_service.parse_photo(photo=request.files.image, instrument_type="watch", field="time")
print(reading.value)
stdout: 4:10:42
